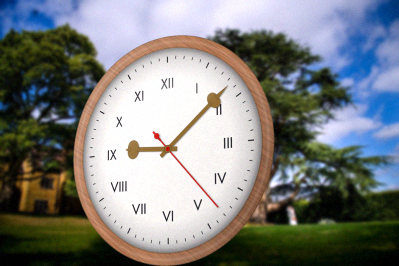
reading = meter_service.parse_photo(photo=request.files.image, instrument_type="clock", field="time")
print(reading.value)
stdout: 9:08:23
